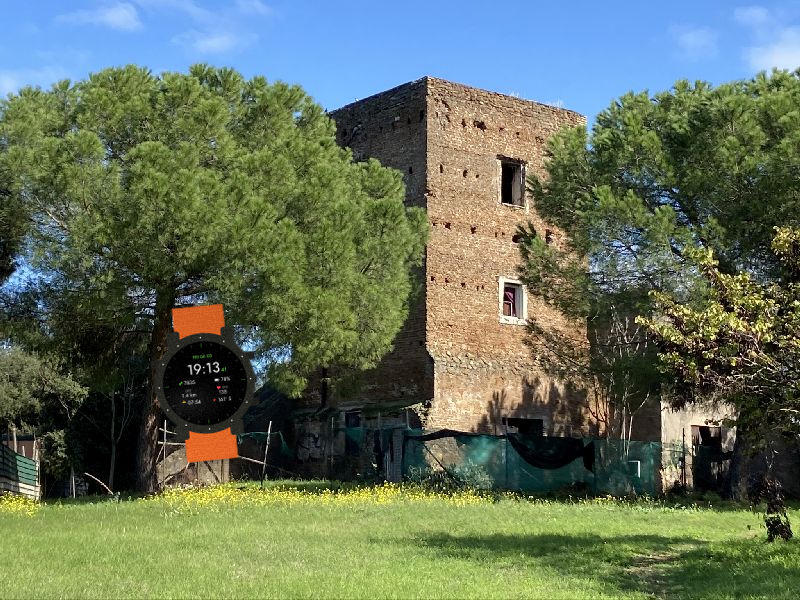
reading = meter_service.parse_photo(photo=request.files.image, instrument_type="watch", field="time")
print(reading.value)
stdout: 19:13
